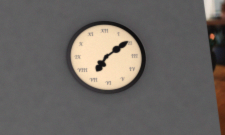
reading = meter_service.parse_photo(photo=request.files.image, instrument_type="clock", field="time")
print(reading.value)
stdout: 7:09
